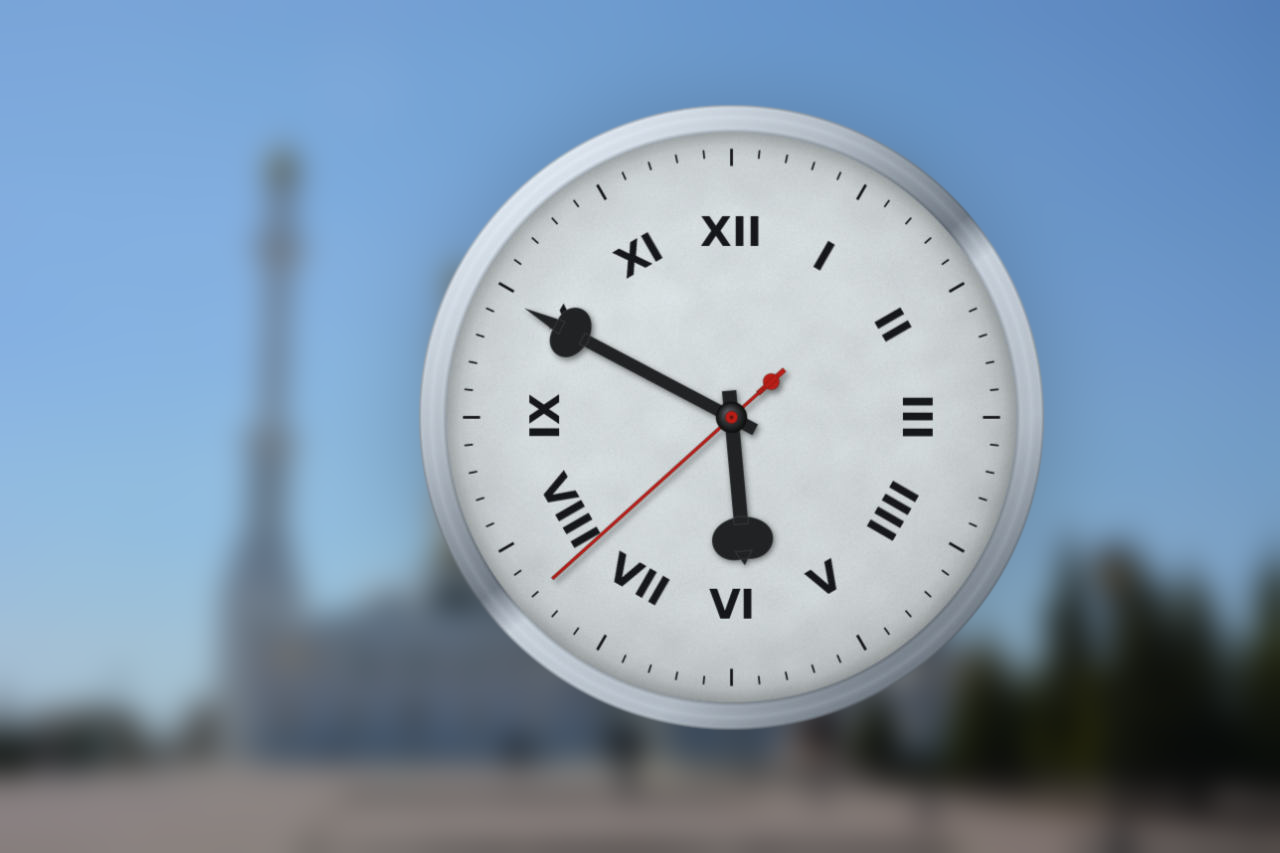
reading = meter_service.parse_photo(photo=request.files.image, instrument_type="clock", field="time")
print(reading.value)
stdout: 5:49:38
